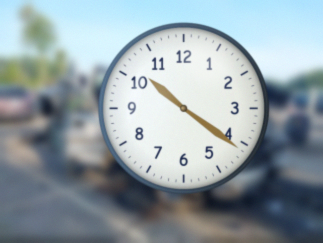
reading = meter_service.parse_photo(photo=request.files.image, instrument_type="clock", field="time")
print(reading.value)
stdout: 10:21
